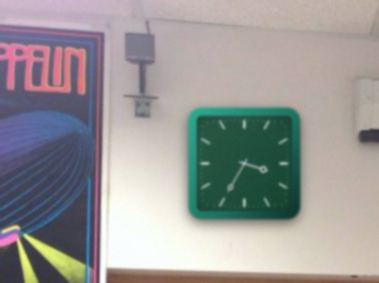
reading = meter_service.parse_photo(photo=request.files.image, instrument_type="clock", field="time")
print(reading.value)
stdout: 3:35
